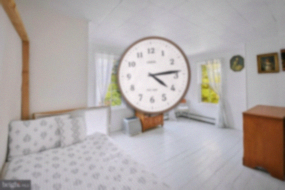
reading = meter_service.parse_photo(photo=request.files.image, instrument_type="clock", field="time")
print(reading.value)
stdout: 4:14
